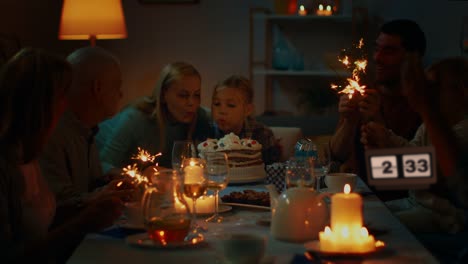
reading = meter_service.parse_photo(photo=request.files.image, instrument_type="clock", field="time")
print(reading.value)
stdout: 2:33
